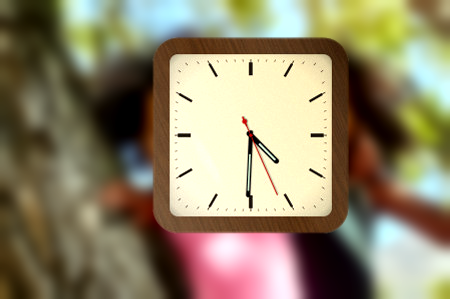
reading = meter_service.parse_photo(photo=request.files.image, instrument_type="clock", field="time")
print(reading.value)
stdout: 4:30:26
